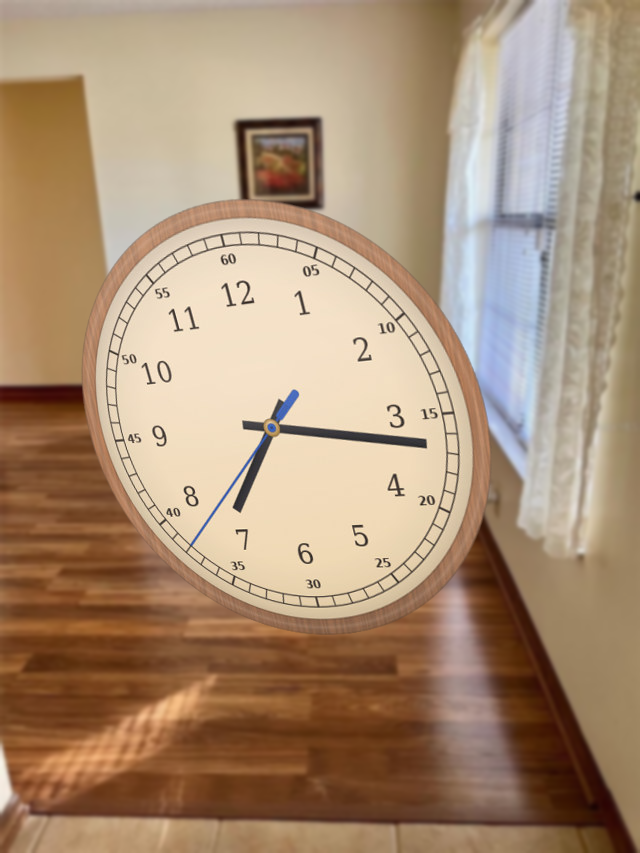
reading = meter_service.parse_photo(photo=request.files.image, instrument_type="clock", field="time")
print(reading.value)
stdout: 7:16:38
